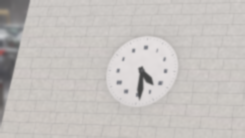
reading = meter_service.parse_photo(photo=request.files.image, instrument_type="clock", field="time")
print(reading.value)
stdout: 4:29
